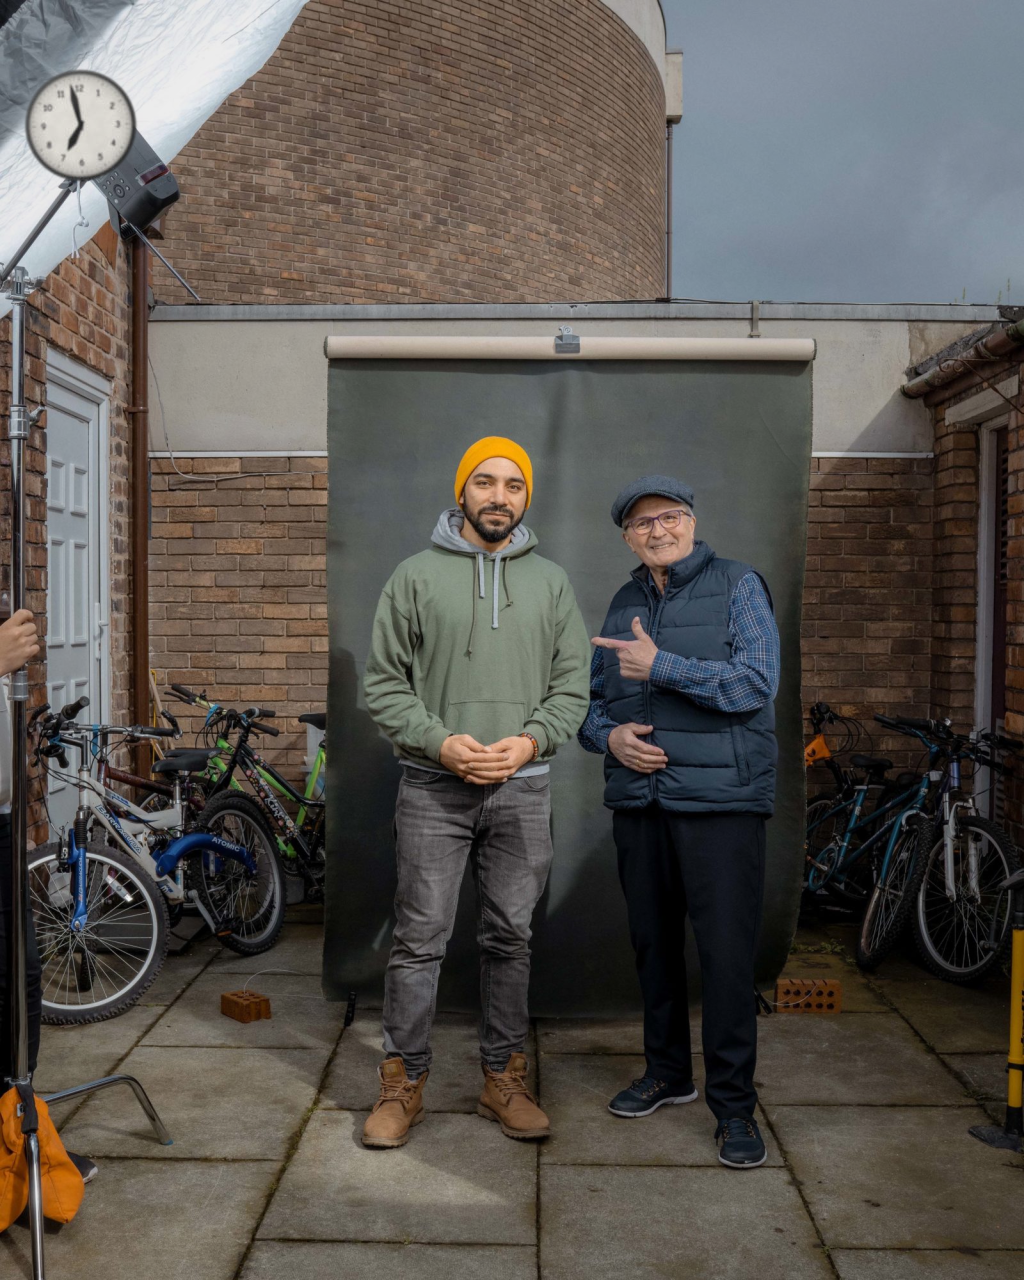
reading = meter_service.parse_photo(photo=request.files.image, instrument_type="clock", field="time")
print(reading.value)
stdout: 6:58
